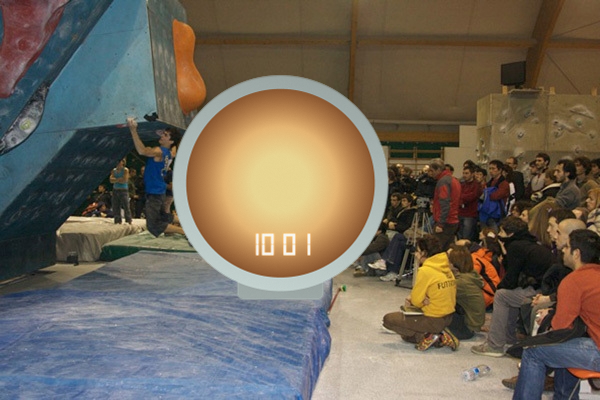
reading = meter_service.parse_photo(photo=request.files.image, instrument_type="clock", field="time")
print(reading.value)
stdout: 10:01
